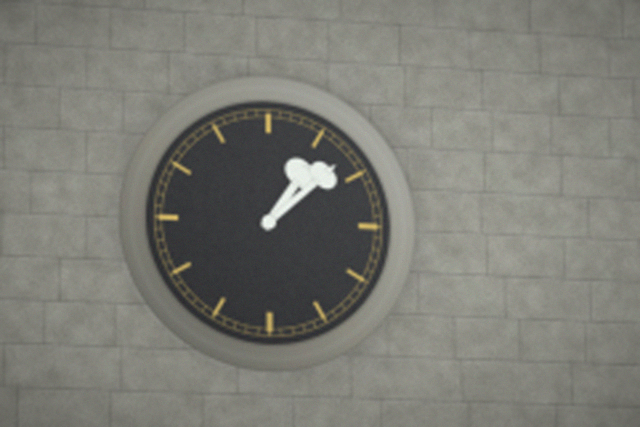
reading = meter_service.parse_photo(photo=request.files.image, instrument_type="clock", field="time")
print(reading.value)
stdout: 1:08
